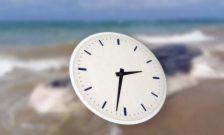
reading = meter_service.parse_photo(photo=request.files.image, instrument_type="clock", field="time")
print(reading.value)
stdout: 2:32
